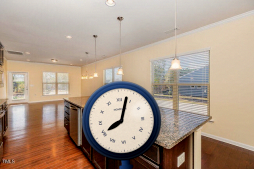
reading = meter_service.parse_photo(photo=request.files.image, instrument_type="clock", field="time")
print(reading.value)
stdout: 8:03
